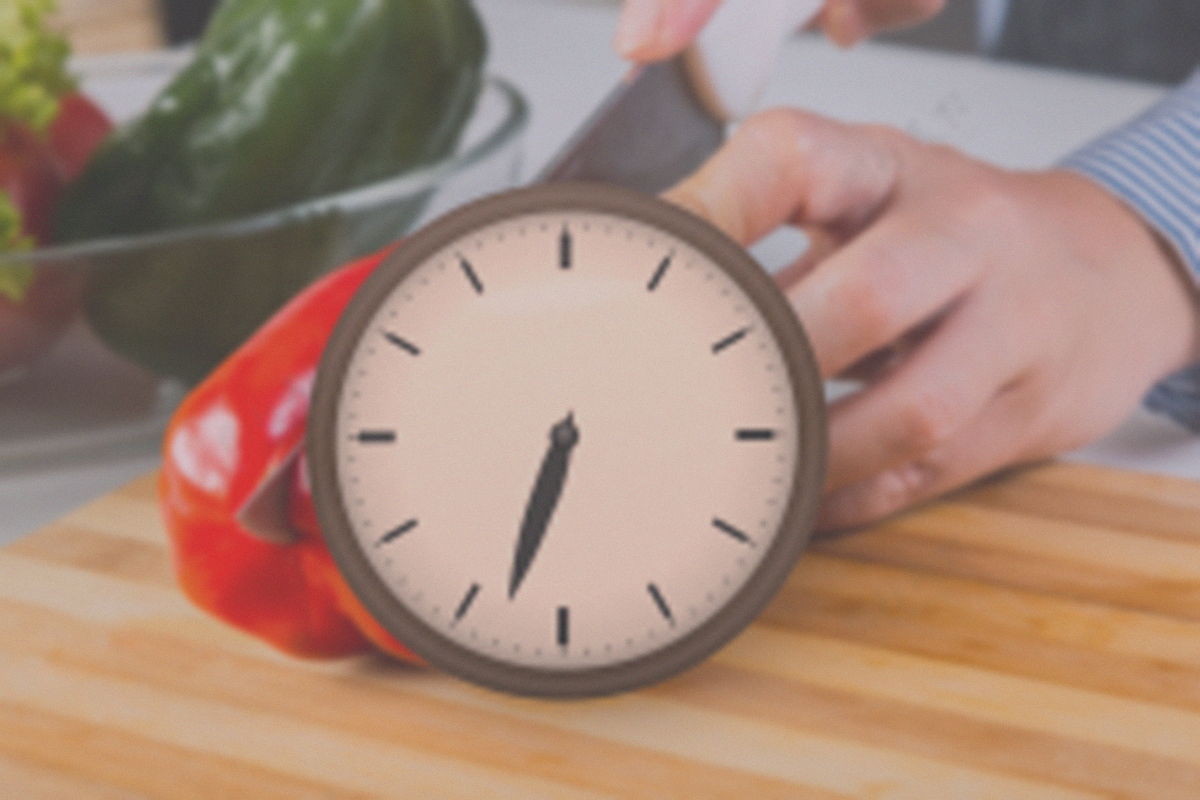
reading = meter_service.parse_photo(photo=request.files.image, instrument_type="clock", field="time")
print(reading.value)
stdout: 6:33
